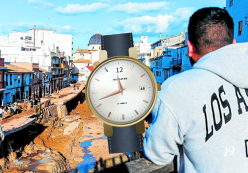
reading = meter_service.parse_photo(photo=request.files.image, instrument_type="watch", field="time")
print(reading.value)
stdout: 11:42
